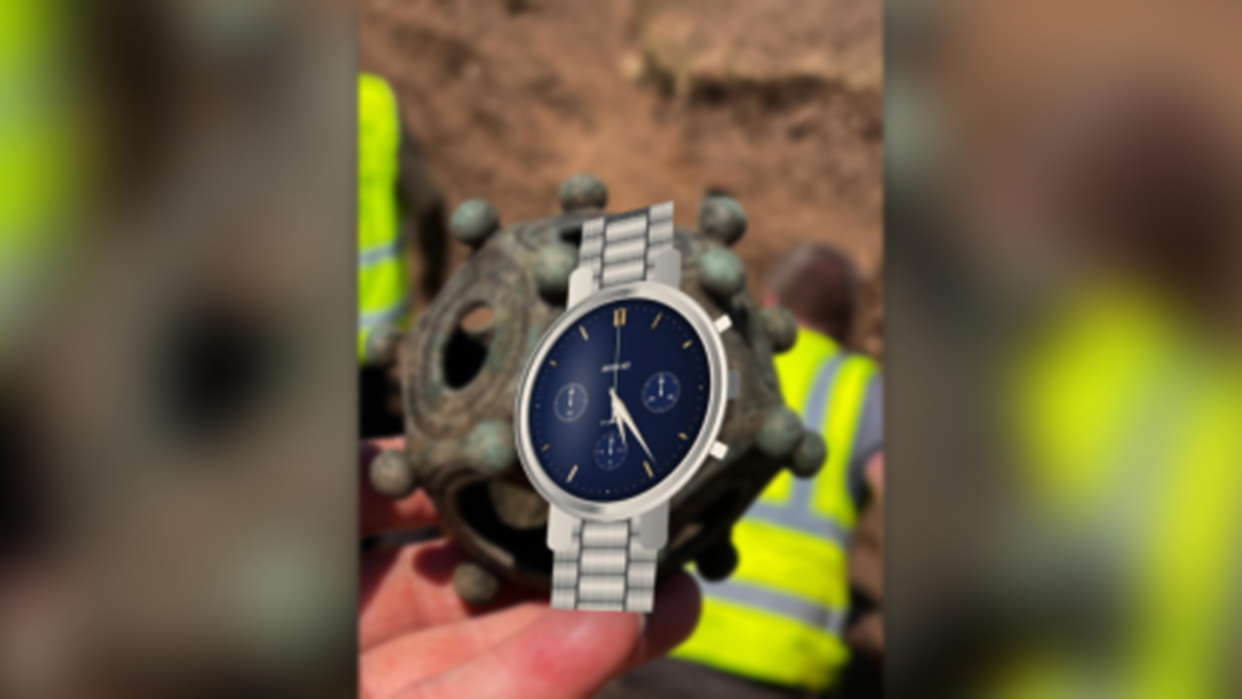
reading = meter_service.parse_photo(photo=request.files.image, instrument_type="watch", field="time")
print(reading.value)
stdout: 5:24
